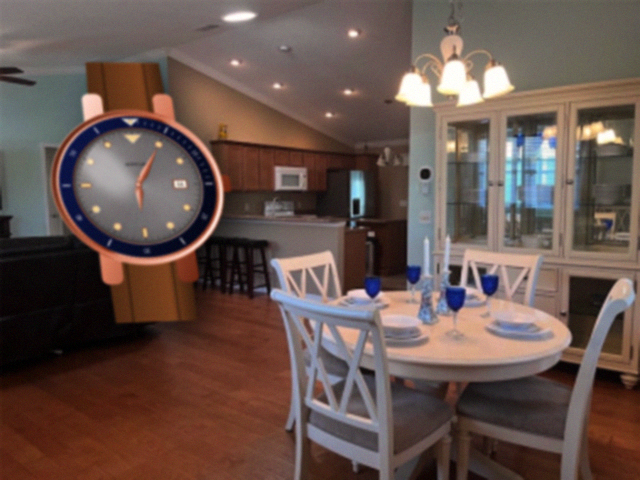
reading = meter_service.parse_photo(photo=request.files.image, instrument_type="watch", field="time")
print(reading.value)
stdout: 6:05
